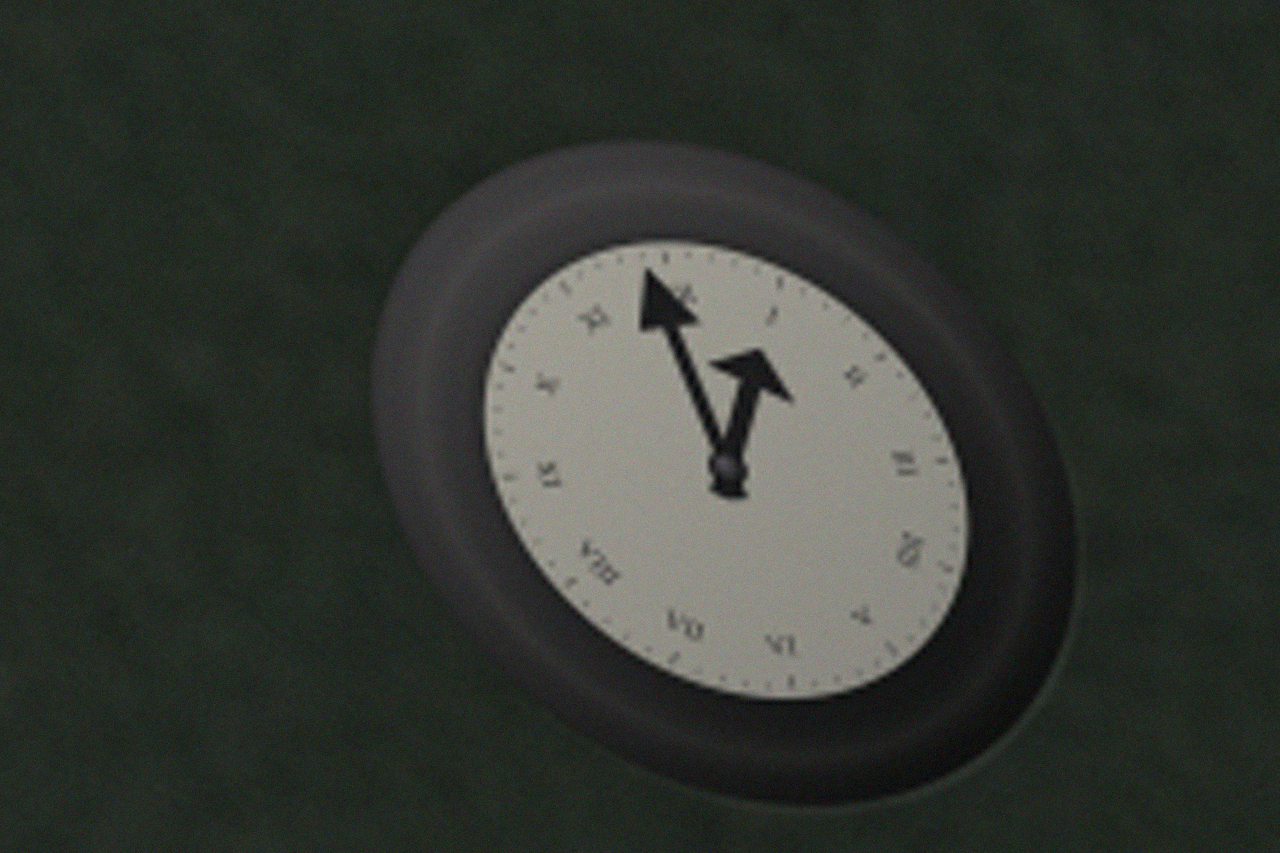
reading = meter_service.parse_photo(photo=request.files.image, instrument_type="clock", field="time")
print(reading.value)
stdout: 12:59
